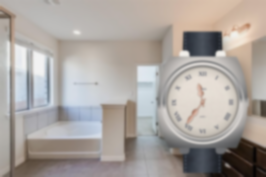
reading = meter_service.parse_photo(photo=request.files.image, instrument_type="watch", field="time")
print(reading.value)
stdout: 11:36
